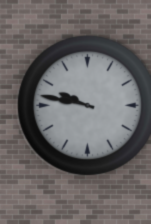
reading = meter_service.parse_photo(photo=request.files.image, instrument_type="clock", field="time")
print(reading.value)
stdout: 9:47
